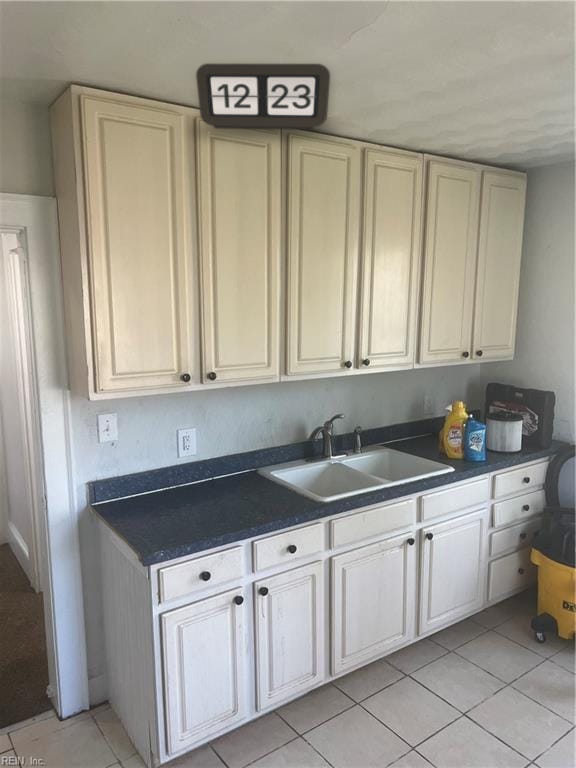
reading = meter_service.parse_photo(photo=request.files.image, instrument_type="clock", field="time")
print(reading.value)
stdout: 12:23
